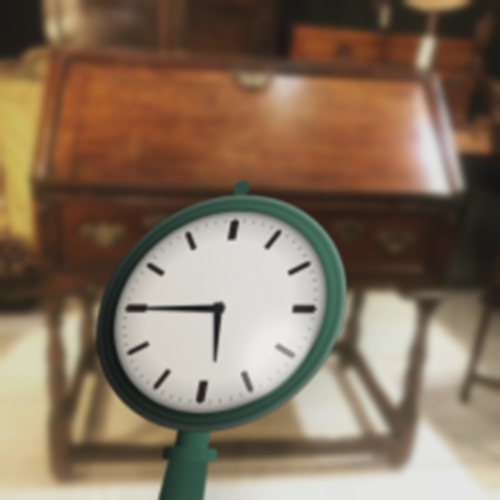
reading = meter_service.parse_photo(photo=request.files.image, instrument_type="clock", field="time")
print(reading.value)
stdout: 5:45
